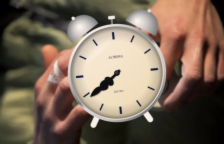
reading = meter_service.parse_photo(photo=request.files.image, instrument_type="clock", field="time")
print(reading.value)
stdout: 7:39
